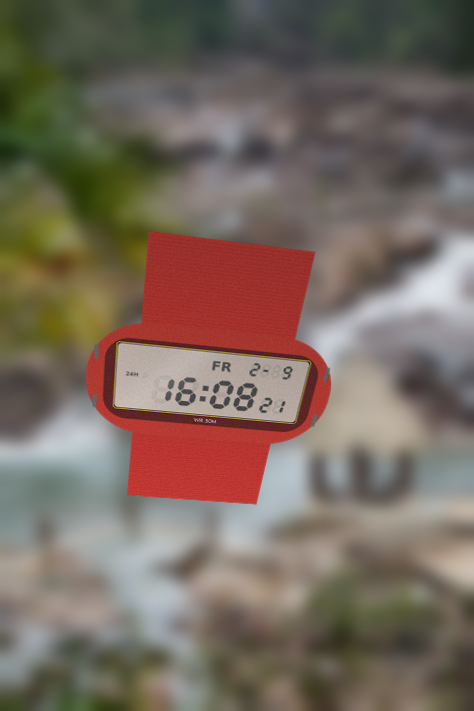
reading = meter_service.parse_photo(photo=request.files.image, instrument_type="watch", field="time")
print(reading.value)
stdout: 16:08:21
